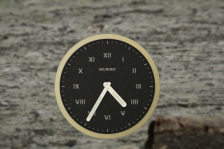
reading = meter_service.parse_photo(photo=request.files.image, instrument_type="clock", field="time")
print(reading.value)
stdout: 4:35
